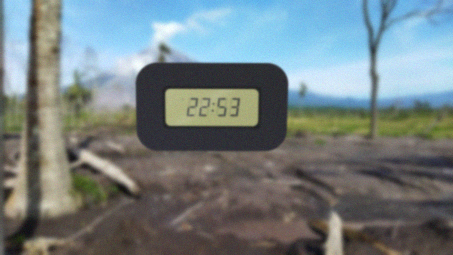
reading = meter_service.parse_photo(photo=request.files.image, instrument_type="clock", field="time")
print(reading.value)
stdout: 22:53
